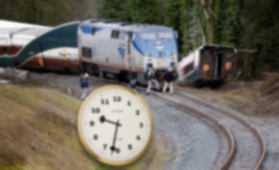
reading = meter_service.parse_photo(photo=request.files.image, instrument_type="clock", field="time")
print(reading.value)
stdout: 9:32
